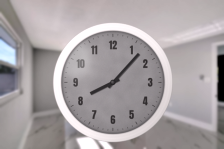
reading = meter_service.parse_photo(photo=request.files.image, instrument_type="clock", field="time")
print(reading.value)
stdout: 8:07
